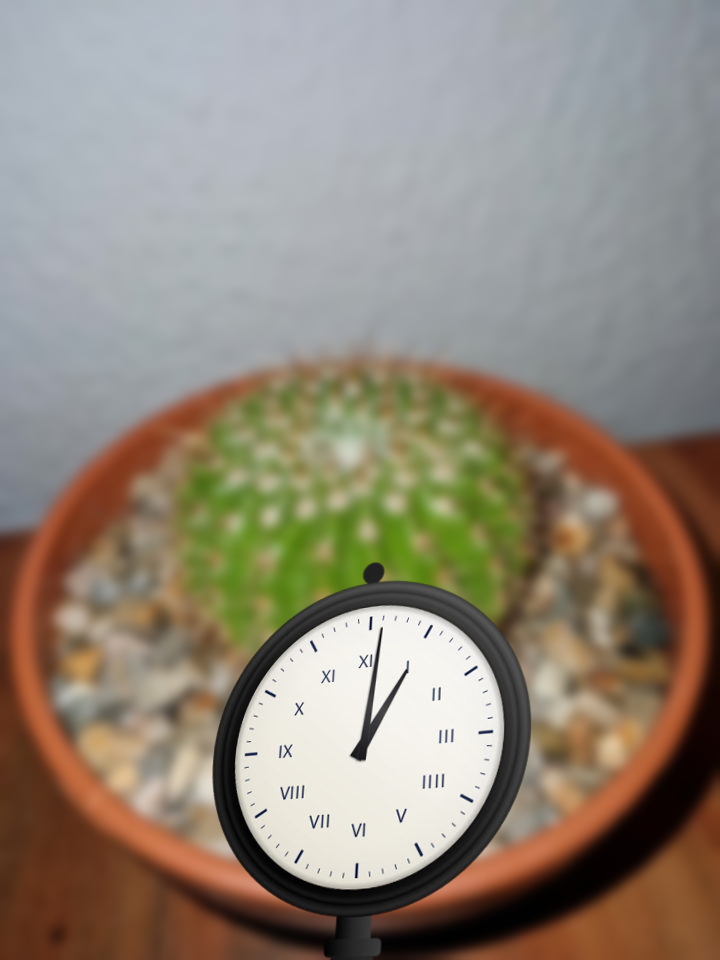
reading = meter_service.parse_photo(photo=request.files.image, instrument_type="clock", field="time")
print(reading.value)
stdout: 1:01
